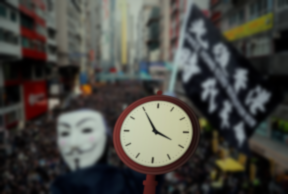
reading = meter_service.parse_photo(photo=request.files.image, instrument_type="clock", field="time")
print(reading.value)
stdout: 3:55
